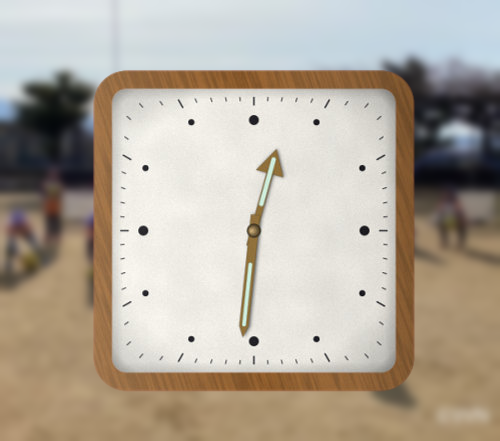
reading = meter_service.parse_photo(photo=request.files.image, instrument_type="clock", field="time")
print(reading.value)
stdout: 12:31
